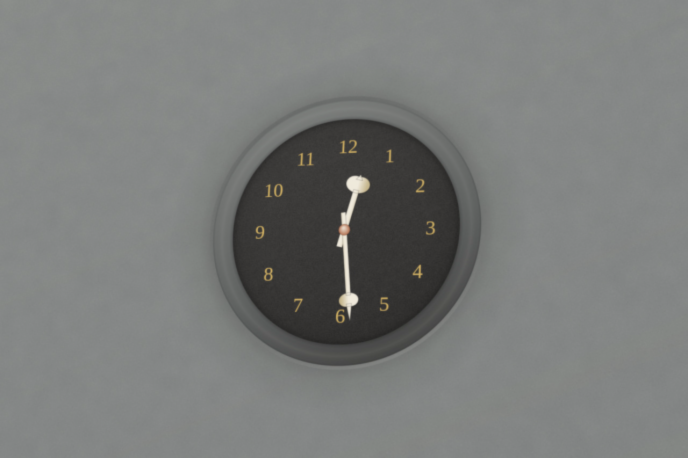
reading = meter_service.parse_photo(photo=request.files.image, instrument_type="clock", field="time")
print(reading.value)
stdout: 12:29
